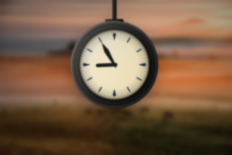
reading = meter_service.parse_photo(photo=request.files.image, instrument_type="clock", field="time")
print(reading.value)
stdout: 8:55
